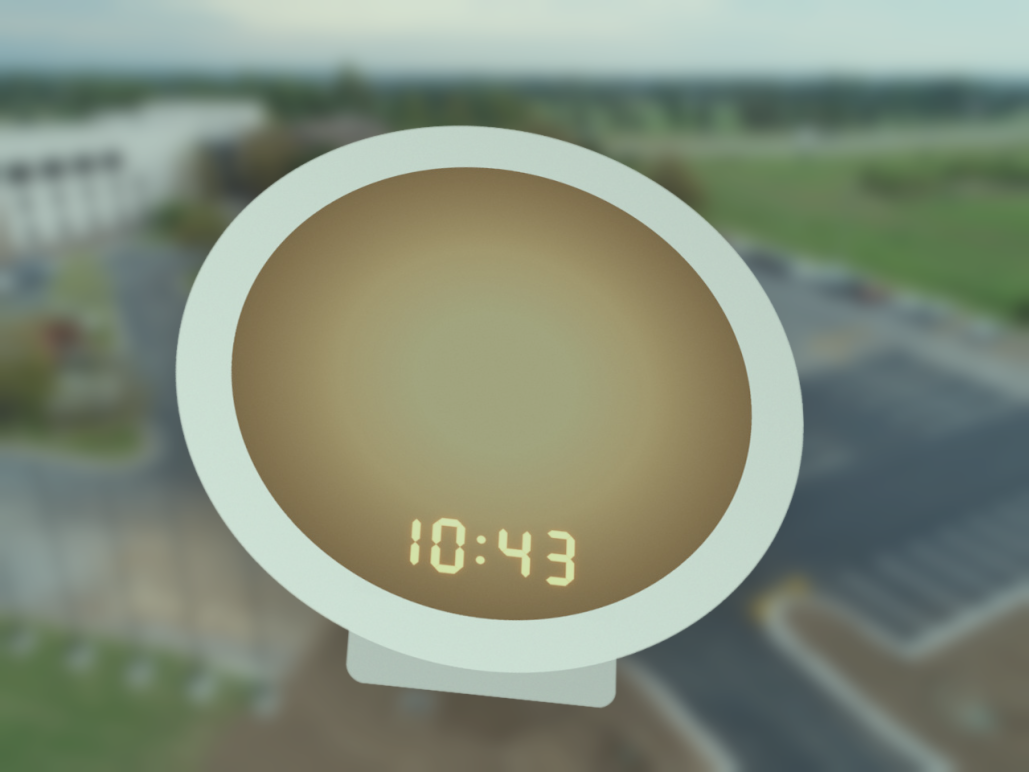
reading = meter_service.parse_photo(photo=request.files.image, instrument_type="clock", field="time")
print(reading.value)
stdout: 10:43
